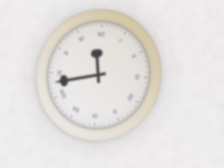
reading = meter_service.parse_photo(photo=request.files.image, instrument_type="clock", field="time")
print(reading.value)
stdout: 11:43
